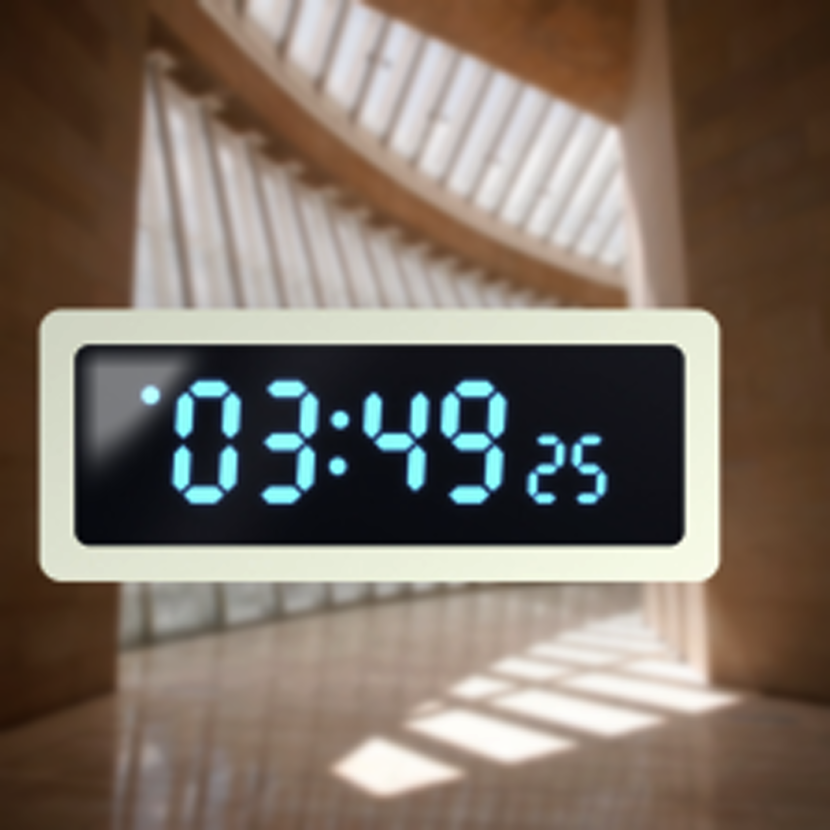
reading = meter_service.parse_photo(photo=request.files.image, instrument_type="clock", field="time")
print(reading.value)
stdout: 3:49:25
